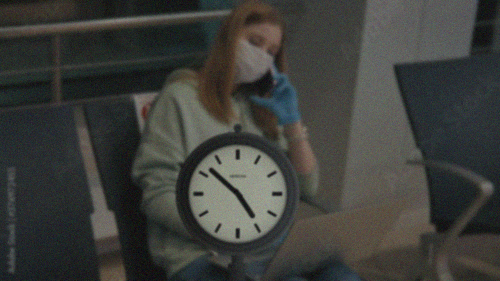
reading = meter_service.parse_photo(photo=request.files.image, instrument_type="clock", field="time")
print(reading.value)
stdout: 4:52
